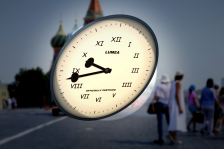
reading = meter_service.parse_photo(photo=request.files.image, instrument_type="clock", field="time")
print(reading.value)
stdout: 9:43
